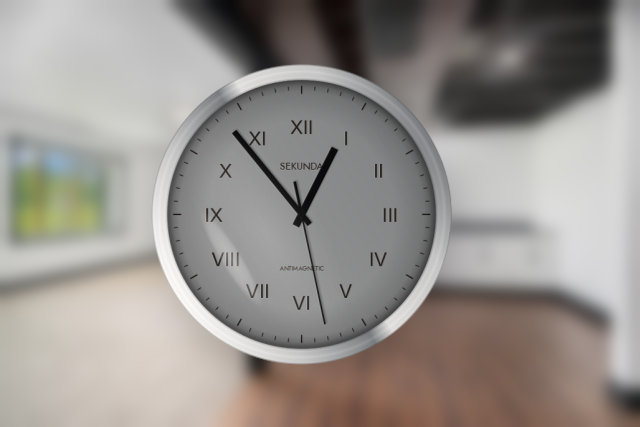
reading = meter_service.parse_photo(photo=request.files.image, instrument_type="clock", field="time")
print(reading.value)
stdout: 12:53:28
